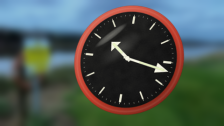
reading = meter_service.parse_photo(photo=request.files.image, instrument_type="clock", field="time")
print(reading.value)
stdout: 10:17
